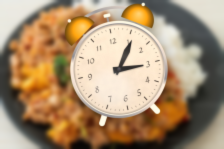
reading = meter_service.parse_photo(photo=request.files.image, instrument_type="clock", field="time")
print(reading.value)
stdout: 3:06
